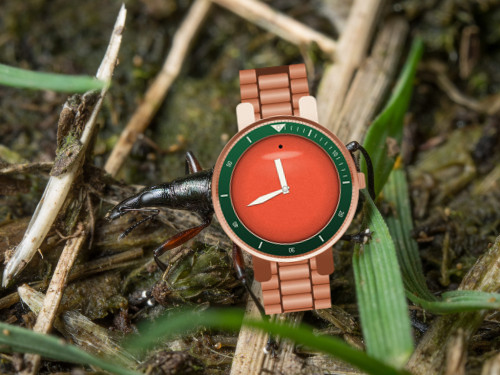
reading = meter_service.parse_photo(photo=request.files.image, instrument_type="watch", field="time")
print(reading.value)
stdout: 11:42
